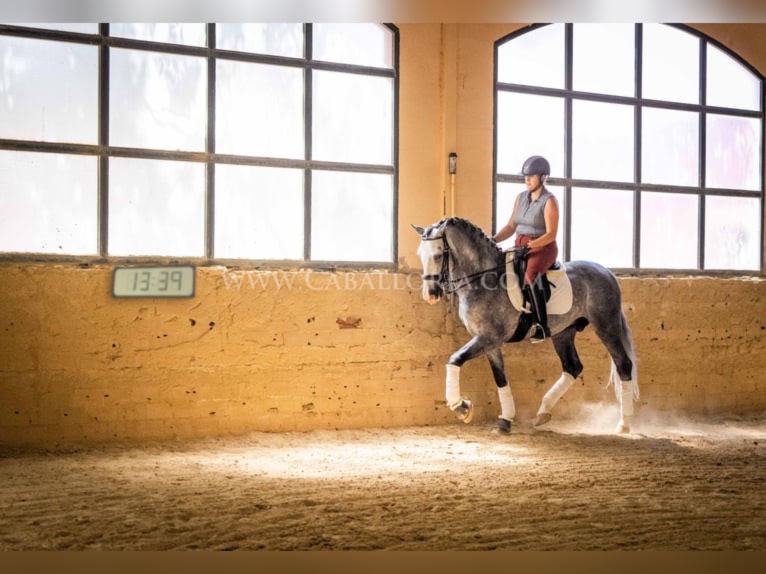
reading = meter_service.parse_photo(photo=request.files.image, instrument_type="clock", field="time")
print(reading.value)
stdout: 13:39
